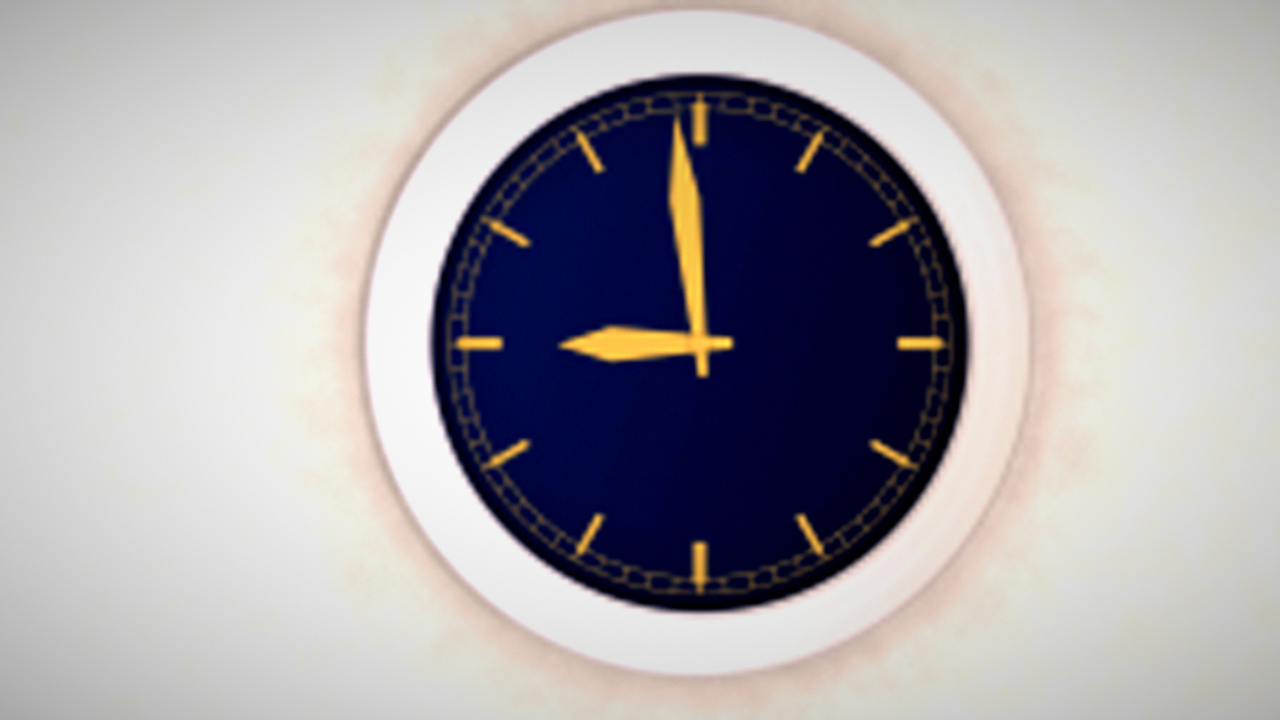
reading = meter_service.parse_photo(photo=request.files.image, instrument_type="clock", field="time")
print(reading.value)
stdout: 8:59
